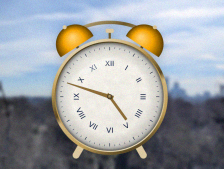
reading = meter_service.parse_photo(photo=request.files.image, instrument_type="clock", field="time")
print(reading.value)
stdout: 4:48
